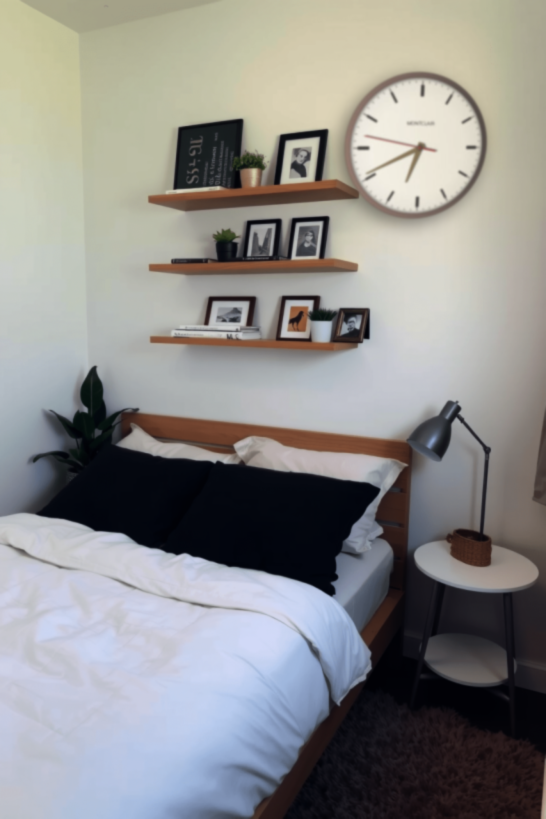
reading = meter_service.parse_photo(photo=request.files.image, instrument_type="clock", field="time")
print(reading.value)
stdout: 6:40:47
